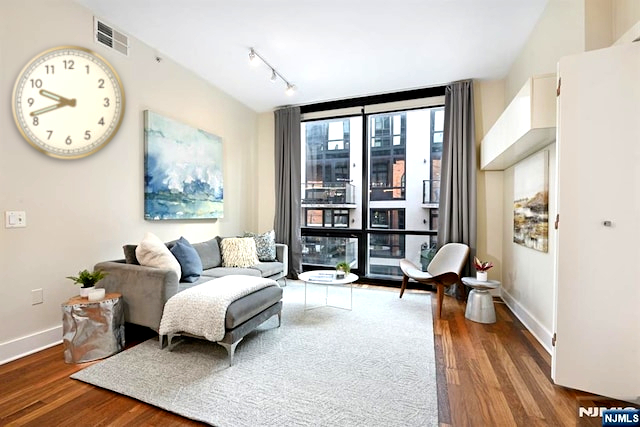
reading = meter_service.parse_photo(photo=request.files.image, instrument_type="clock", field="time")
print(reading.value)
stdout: 9:42
